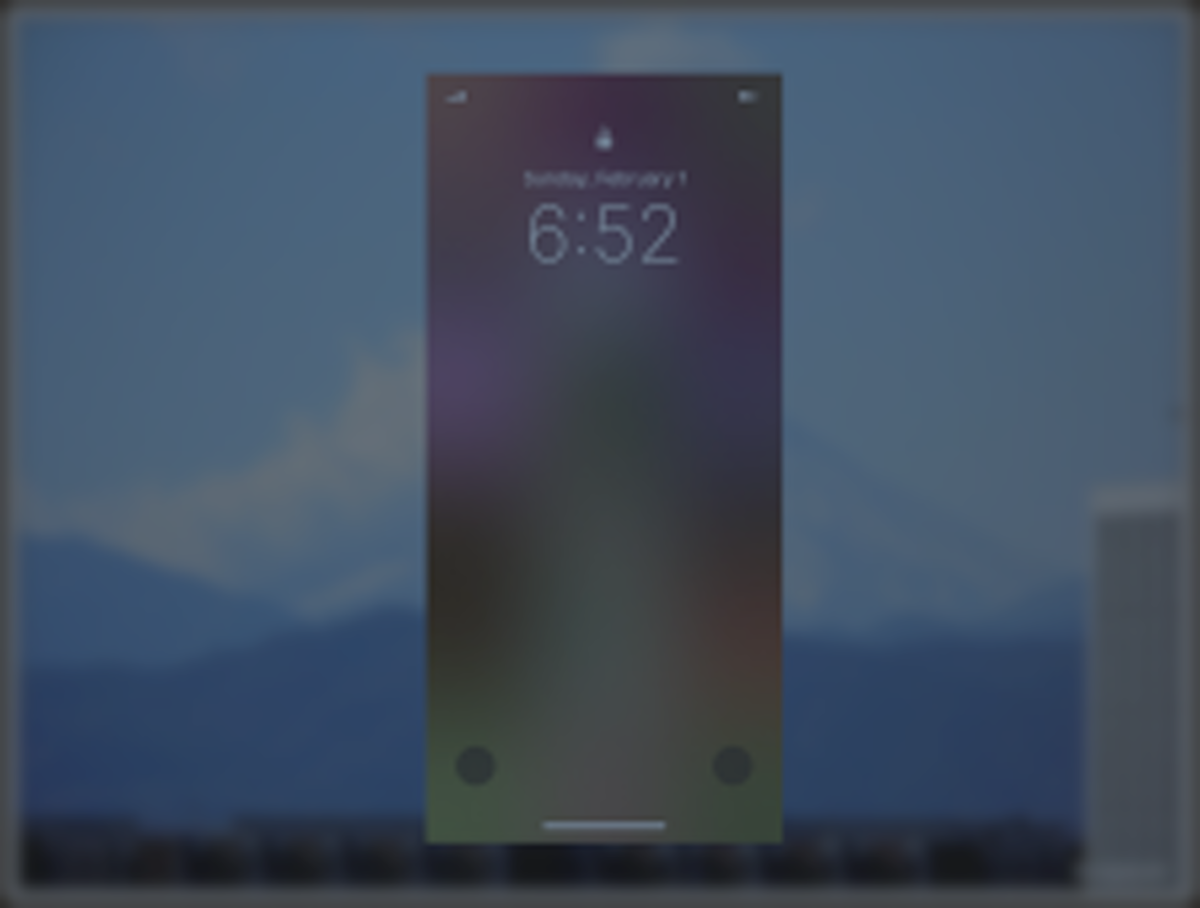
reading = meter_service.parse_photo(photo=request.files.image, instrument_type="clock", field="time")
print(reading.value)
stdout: 6:52
